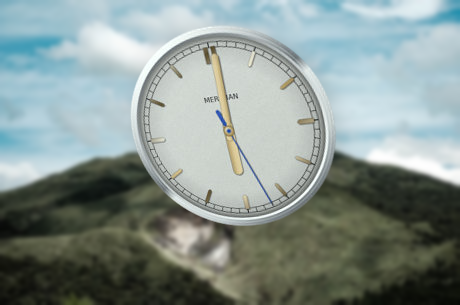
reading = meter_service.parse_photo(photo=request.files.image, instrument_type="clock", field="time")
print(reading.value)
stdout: 6:00:27
